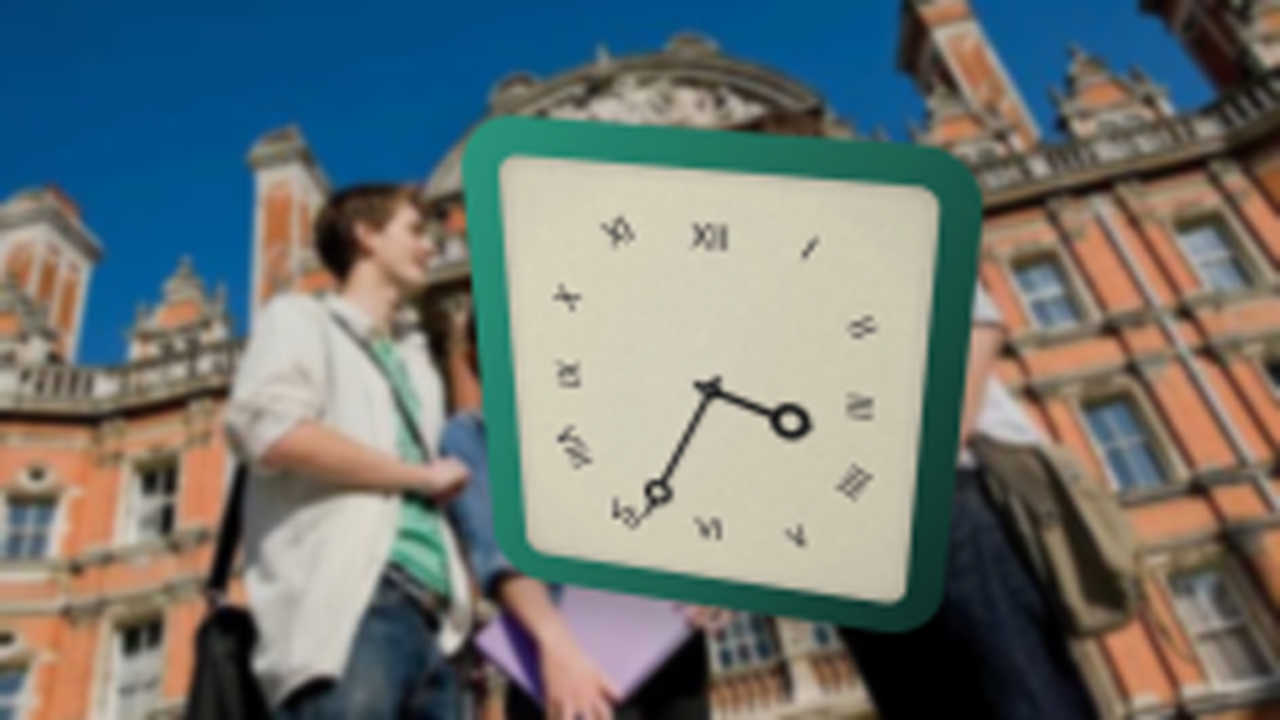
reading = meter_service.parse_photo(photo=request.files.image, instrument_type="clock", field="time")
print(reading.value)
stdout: 3:34
